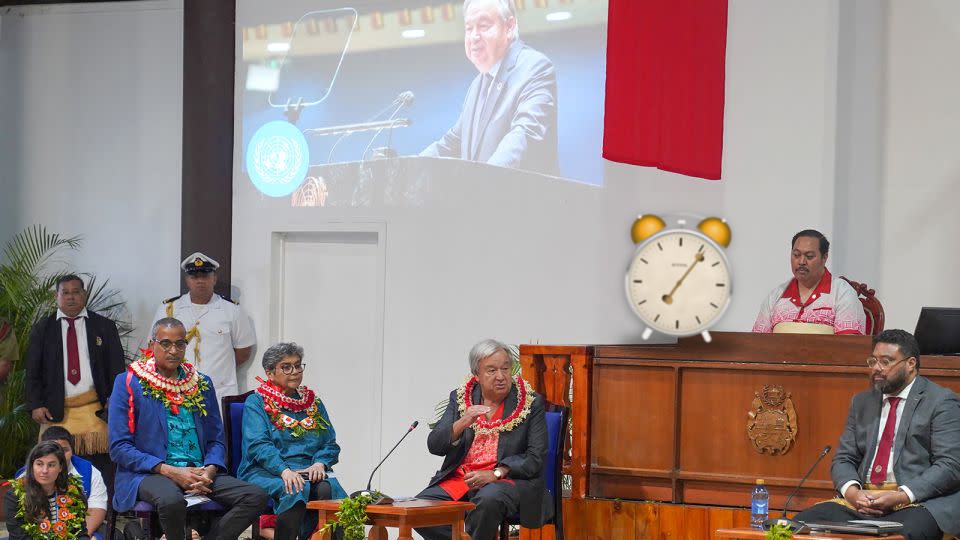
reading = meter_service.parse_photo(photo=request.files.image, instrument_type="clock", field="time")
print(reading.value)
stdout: 7:06
